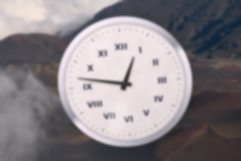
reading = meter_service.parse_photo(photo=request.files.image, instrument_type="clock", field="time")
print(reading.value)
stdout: 12:47
